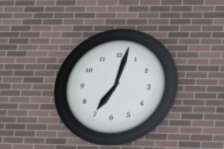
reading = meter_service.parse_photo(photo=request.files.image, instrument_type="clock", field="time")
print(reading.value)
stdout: 7:02
